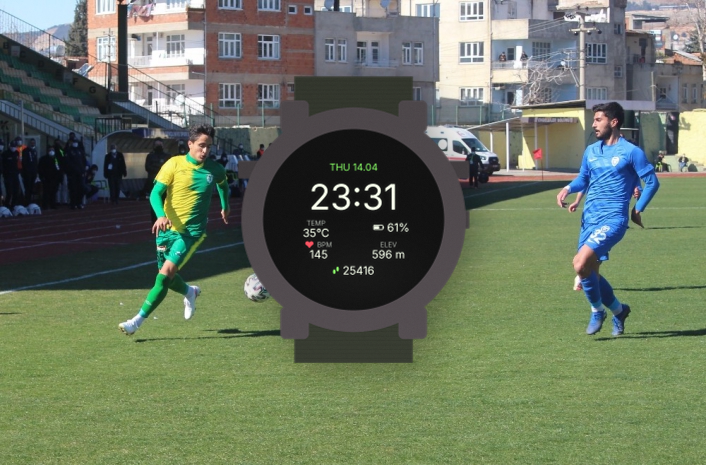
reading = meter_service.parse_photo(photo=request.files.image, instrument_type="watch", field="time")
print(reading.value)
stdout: 23:31
